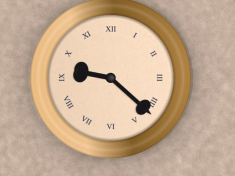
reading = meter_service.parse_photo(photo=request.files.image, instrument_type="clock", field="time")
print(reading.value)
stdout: 9:22
